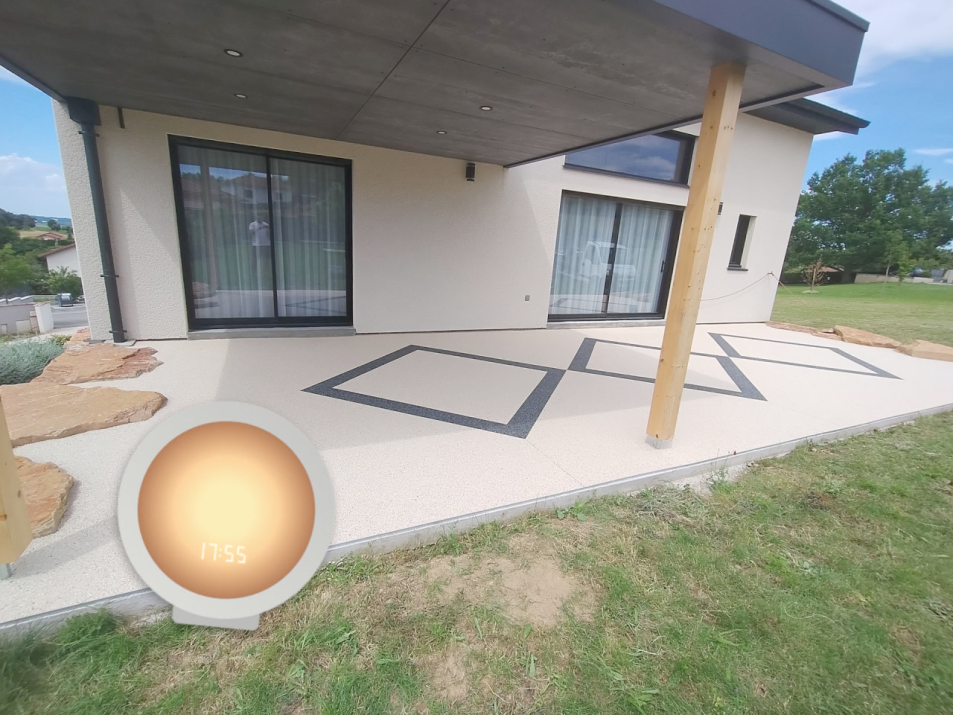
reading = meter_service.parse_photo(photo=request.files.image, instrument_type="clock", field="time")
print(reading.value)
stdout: 17:55
